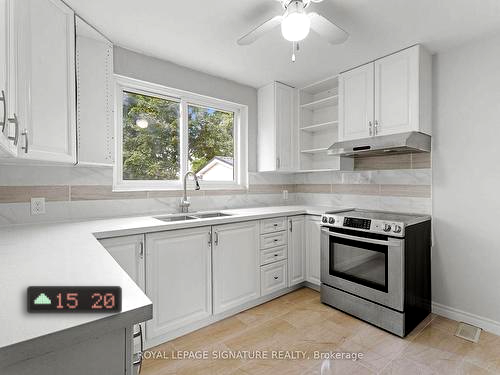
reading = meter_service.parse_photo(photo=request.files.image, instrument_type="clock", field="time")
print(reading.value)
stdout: 15:20
